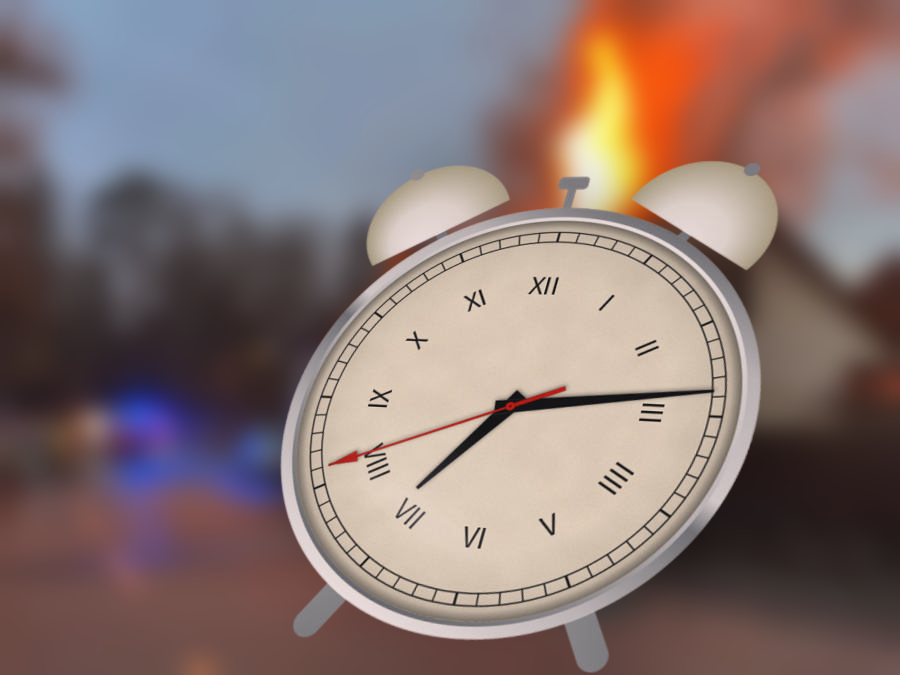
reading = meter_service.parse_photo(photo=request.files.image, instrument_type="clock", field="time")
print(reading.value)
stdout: 7:13:41
